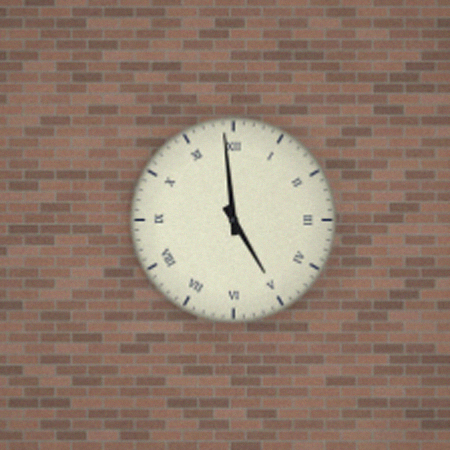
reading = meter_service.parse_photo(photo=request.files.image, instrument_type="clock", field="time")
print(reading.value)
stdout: 4:59
